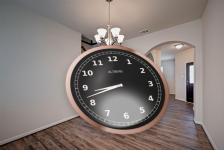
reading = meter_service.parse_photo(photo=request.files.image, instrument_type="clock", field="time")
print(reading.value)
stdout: 8:42
